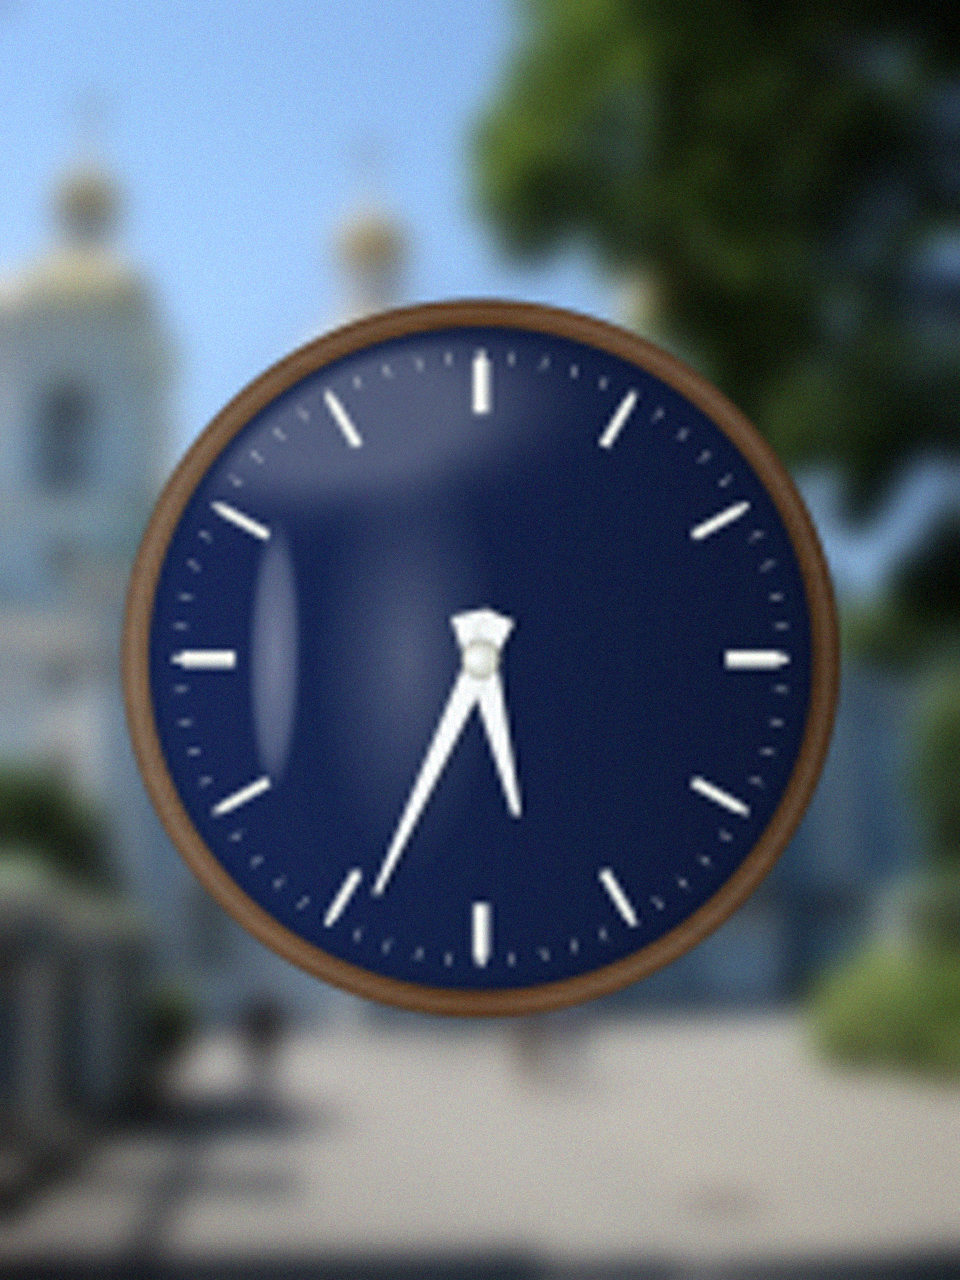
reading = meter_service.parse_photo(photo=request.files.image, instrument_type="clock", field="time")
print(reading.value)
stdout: 5:34
